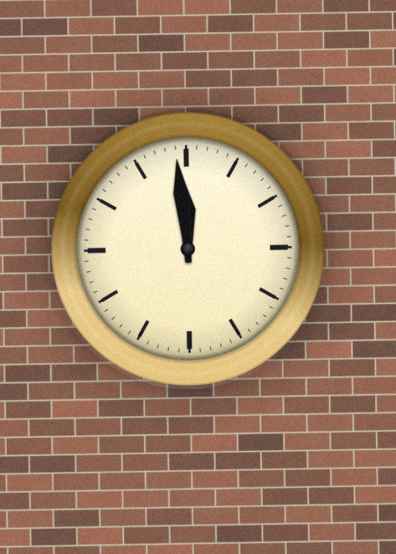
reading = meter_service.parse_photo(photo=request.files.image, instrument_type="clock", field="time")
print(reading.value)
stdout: 11:59
